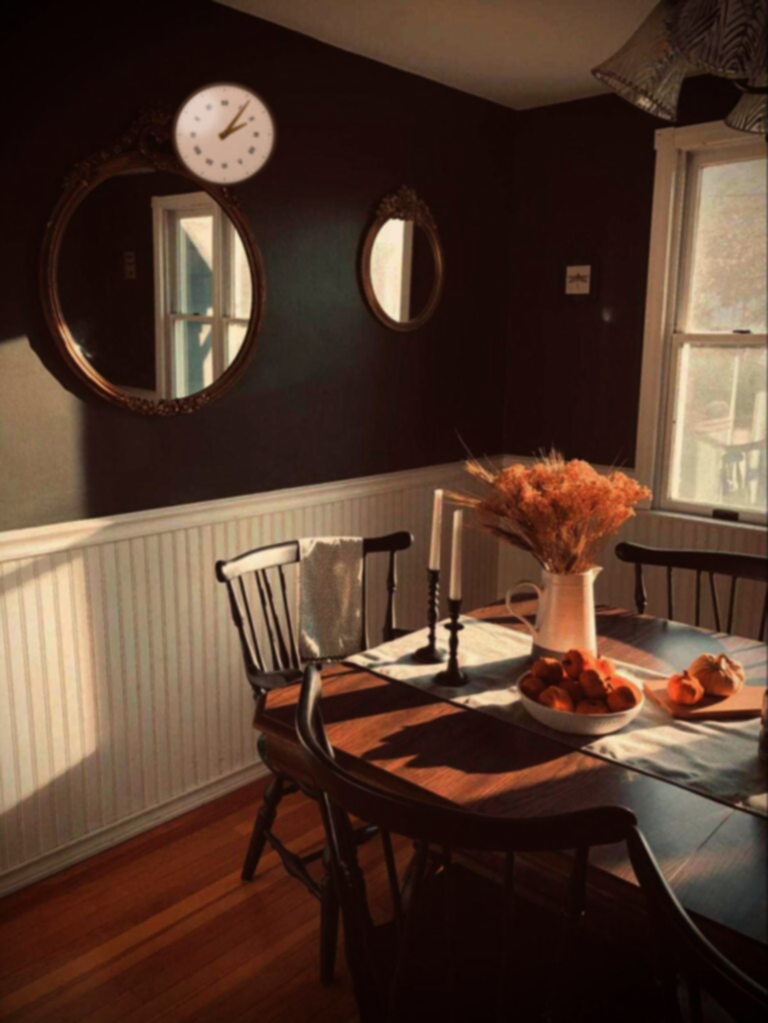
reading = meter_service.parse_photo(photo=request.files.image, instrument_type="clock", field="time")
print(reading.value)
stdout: 2:06
